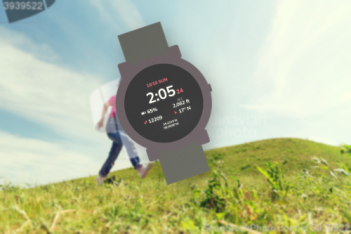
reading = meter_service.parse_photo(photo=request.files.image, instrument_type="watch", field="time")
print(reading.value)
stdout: 2:05
